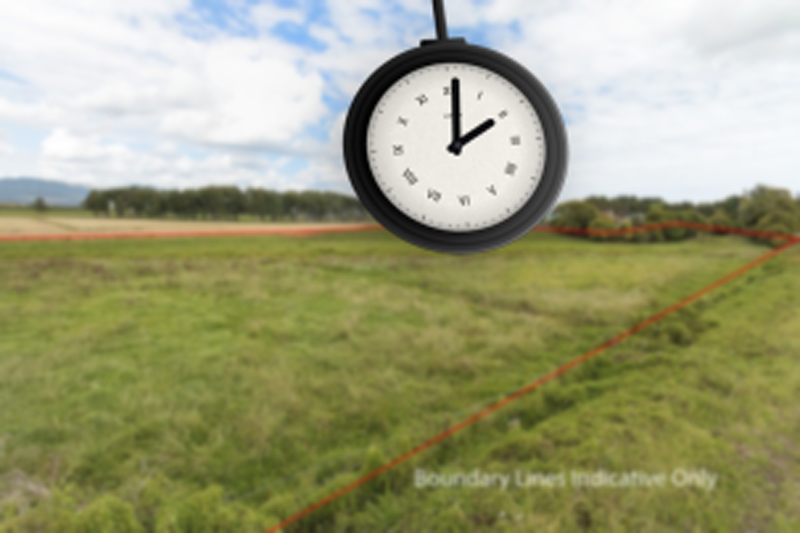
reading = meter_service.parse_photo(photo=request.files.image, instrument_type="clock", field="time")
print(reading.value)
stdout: 2:01
